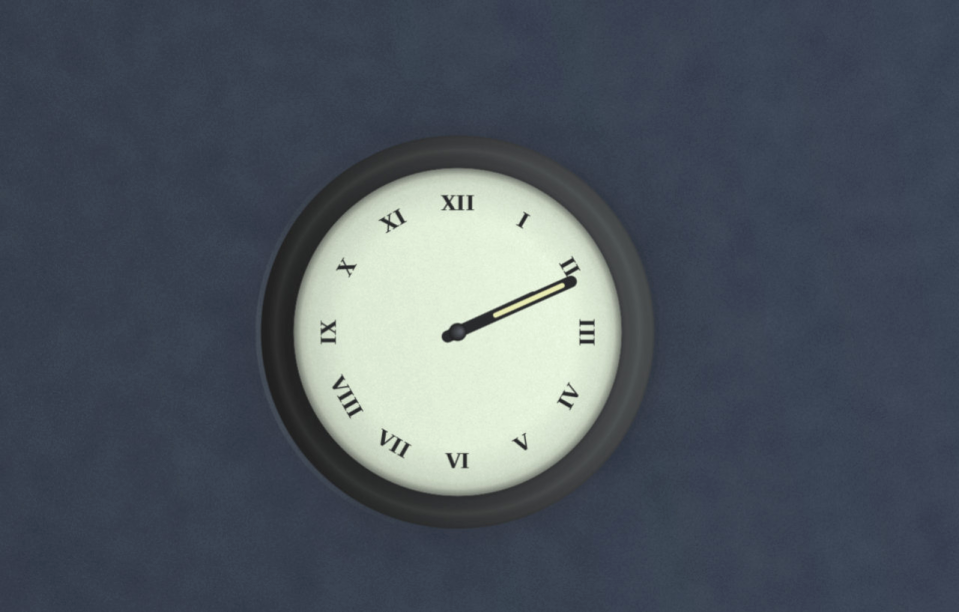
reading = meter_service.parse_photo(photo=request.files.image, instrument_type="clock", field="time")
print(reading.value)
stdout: 2:11
